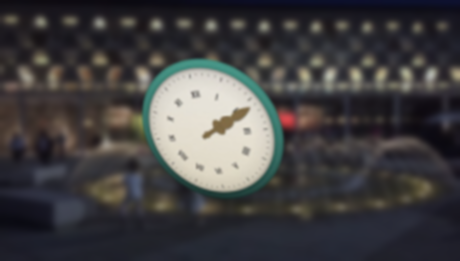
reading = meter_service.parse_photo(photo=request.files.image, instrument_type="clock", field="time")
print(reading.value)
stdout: 2:11
